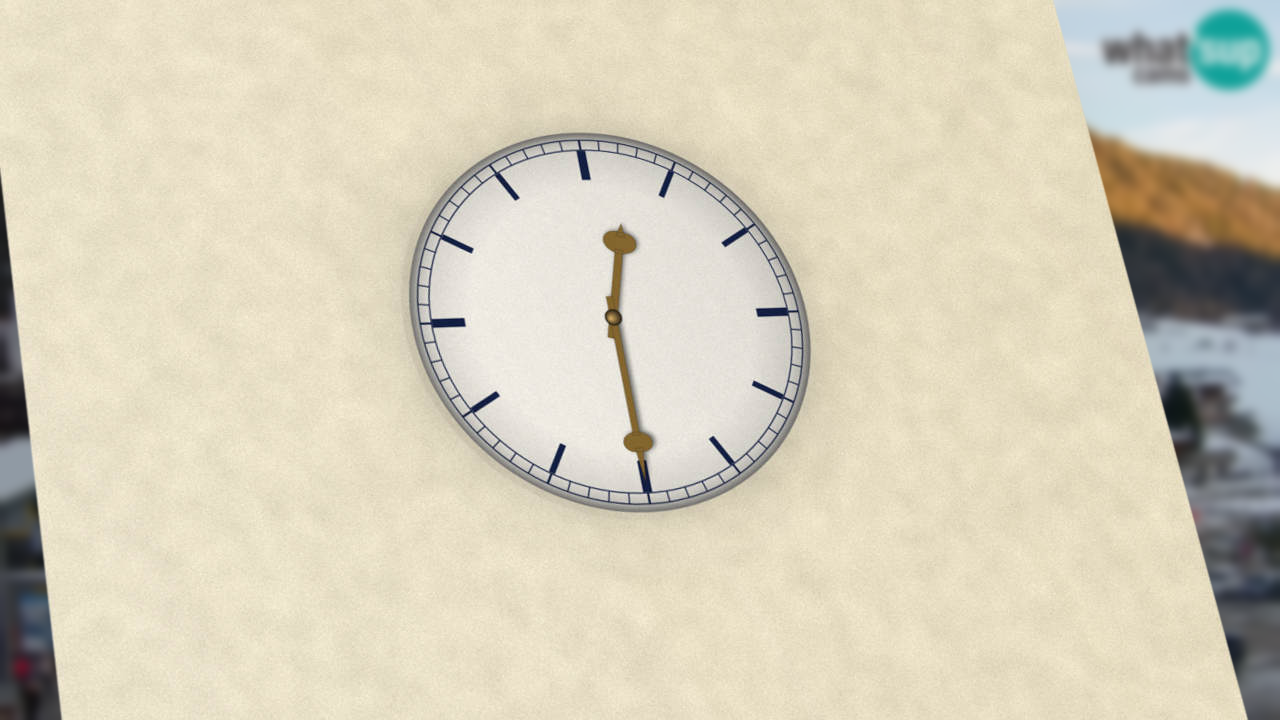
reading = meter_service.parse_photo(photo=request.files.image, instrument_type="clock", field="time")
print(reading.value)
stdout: 12:30
